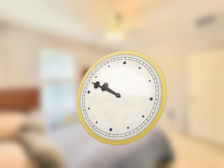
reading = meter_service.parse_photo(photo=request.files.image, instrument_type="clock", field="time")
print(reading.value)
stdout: 9:48
